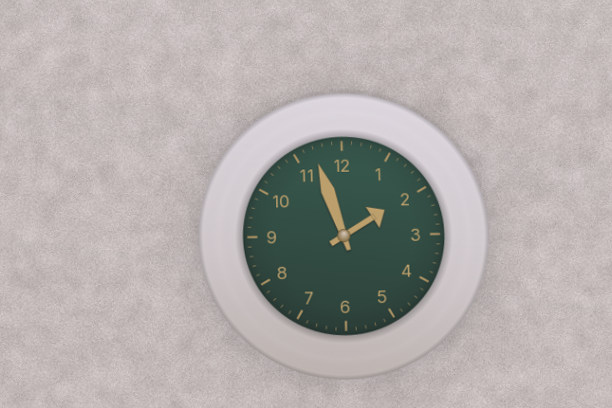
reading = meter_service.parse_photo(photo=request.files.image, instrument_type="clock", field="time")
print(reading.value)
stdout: 1:57
